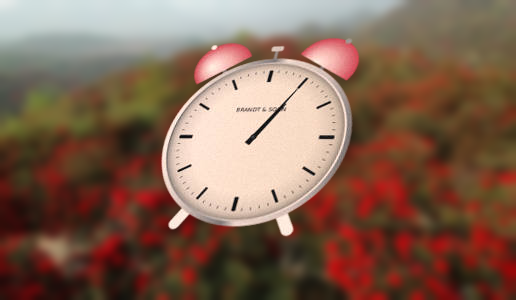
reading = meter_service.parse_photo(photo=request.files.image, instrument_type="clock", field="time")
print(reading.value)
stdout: 1:05
